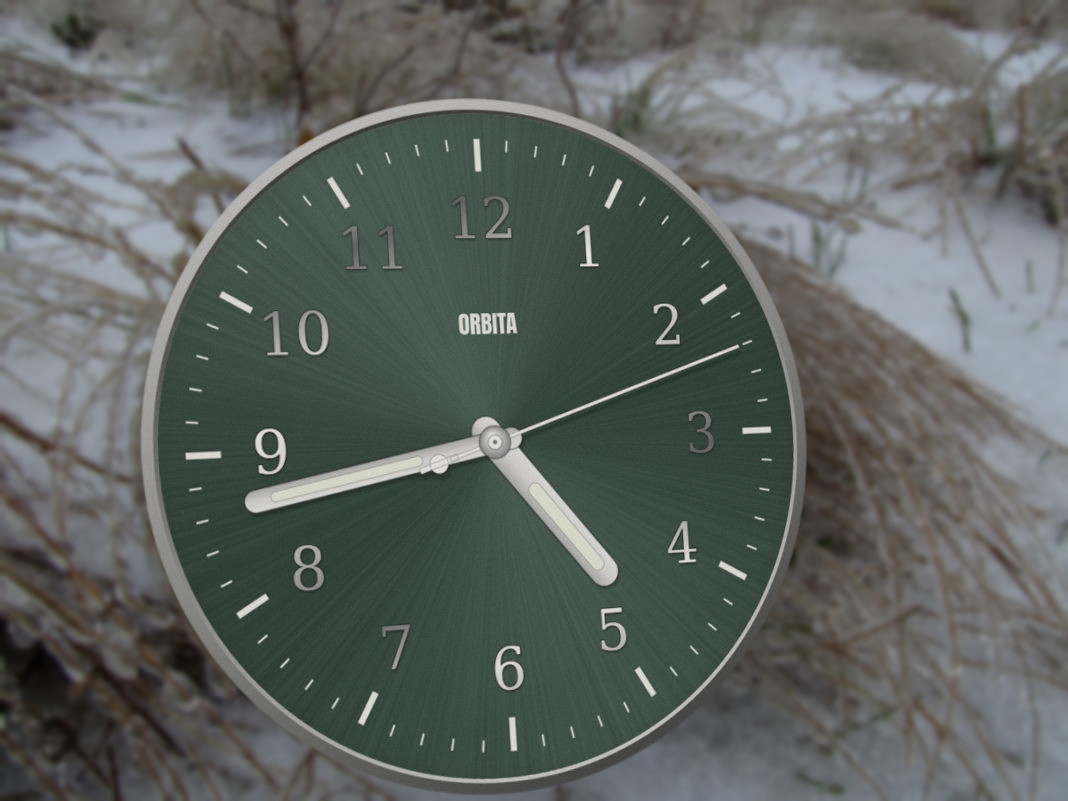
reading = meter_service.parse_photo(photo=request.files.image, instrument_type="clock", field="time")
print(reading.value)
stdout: 4:43:12
